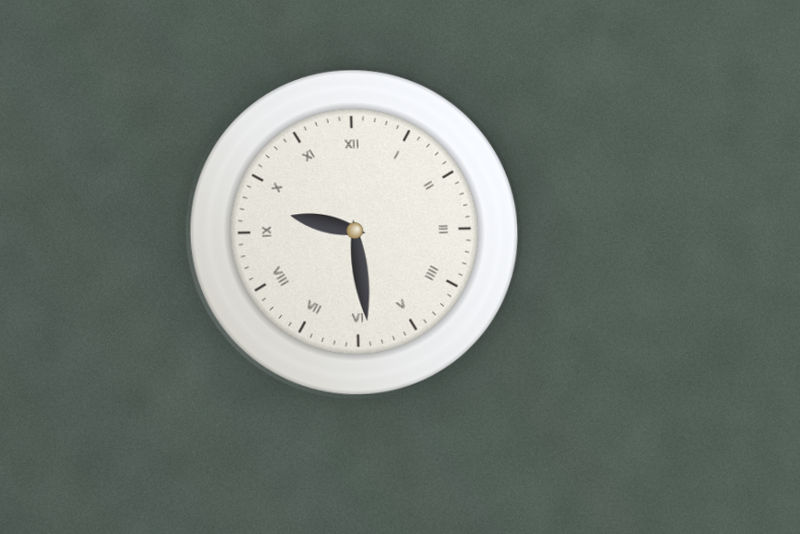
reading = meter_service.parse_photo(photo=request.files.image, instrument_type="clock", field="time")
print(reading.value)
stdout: 9:29
